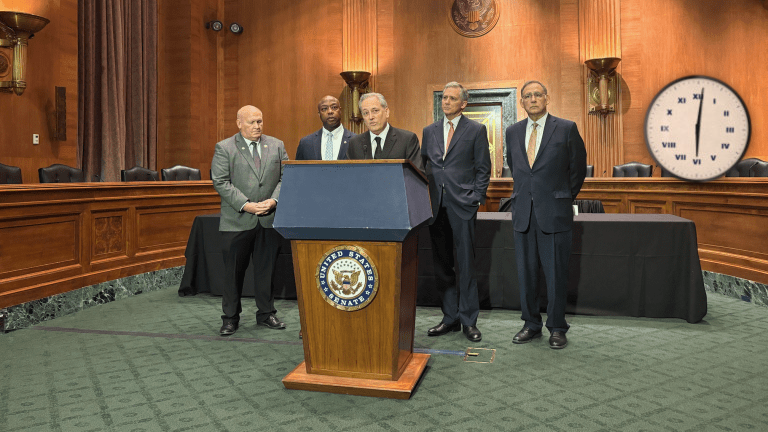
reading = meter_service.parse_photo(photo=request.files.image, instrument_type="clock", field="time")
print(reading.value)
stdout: 6:01
